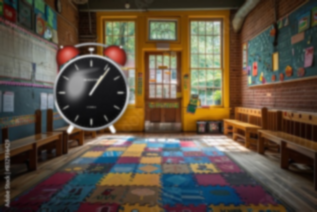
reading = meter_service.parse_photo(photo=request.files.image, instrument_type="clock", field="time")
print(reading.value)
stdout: 1:06
